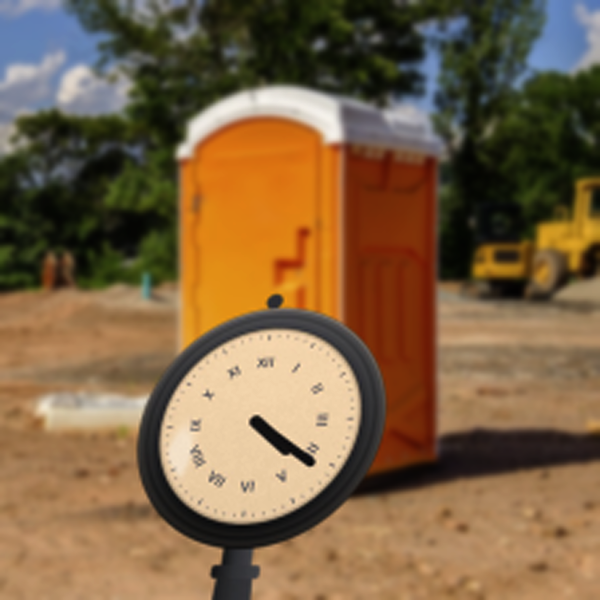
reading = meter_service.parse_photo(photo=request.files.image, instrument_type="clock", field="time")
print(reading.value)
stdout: 4:21
